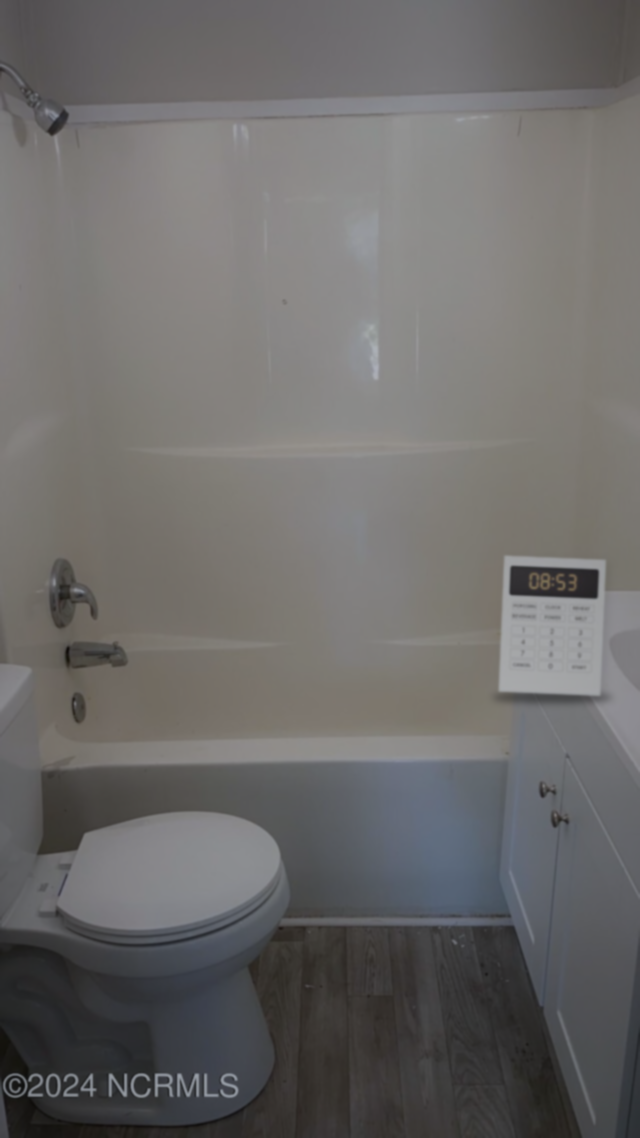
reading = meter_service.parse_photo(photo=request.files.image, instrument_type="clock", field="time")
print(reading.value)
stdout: 8:53
